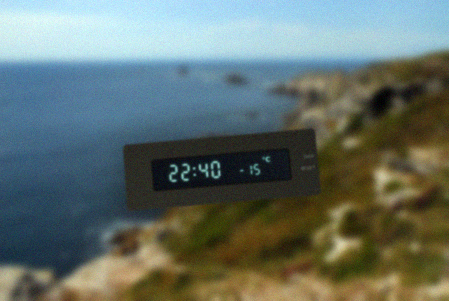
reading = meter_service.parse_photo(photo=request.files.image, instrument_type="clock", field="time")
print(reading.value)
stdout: 22:40
